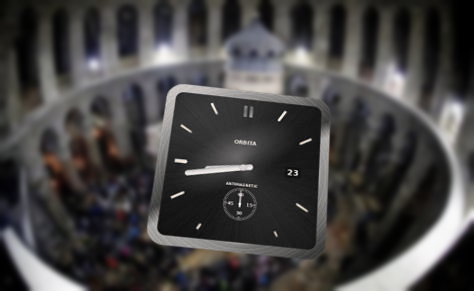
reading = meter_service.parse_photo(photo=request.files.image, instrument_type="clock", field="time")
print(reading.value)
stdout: 8:43
